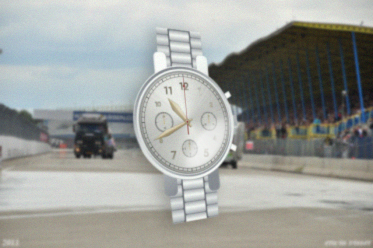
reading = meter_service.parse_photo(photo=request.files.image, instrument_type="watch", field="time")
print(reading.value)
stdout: 10:41
